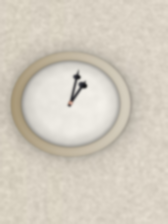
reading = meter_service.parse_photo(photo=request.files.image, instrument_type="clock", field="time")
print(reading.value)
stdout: 1:02
